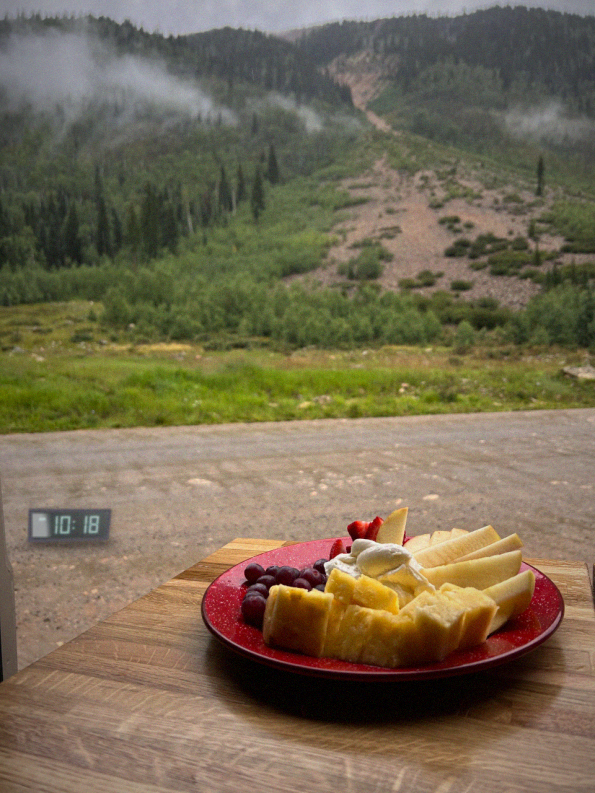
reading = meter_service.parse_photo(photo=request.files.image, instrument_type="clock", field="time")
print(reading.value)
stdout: 10:18
